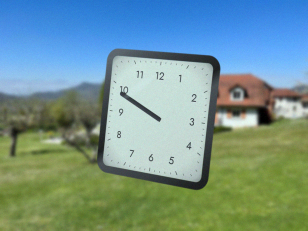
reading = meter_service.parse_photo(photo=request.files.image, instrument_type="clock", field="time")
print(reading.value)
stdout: 9:49
